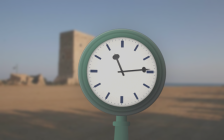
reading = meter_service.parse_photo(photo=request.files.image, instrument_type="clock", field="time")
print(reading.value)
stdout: 11:14
